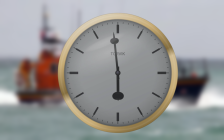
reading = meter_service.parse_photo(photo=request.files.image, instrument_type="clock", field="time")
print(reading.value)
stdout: 5:59
